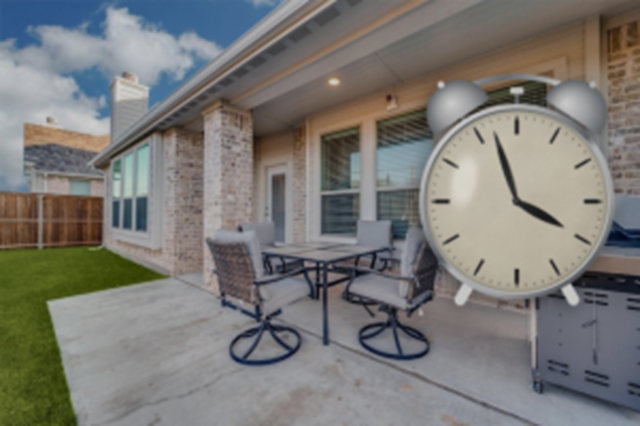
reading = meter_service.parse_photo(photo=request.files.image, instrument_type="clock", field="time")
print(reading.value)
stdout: 3:57
